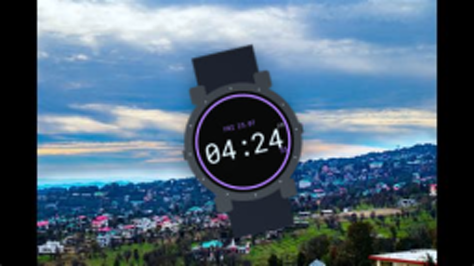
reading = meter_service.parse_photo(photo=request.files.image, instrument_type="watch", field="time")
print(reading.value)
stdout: 4:24
